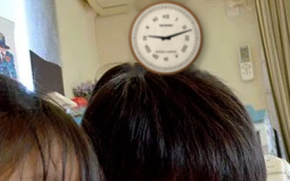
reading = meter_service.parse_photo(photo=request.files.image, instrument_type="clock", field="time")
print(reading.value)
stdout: 9:12
